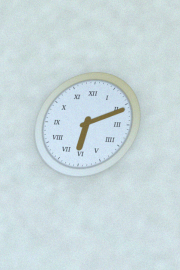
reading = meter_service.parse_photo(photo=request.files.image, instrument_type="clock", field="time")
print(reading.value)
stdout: 6:11
